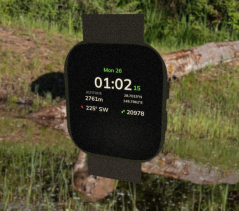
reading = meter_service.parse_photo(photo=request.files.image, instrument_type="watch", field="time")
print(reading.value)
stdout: 1:02
